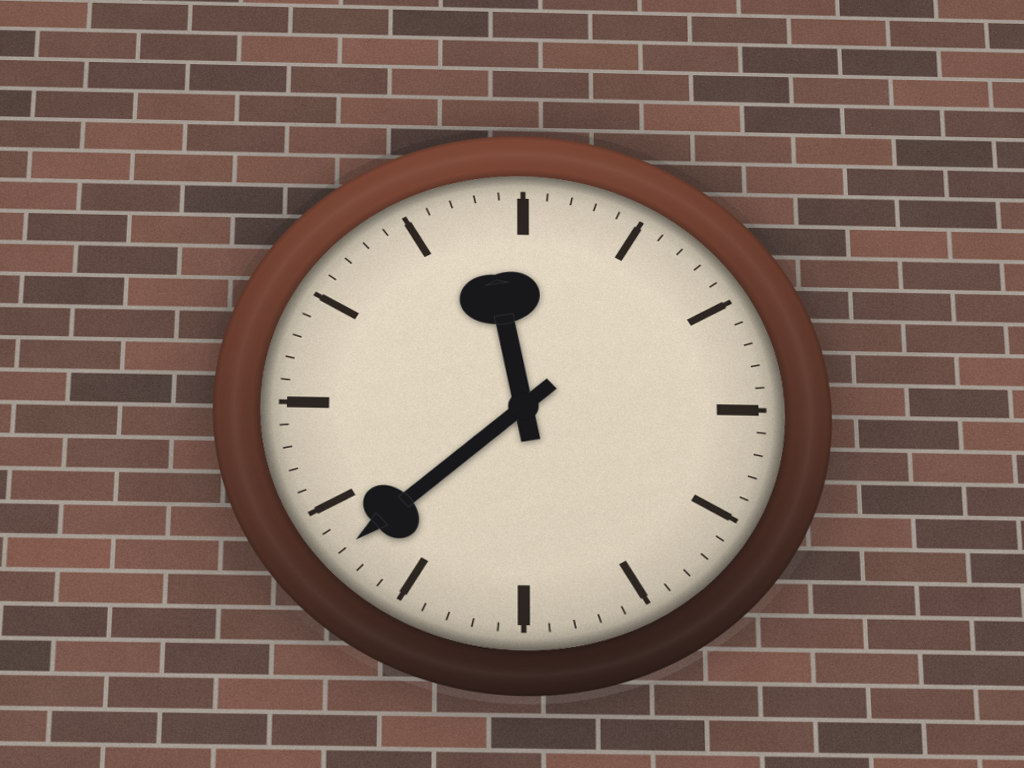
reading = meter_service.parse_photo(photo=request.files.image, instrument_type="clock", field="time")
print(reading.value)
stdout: 11:38
